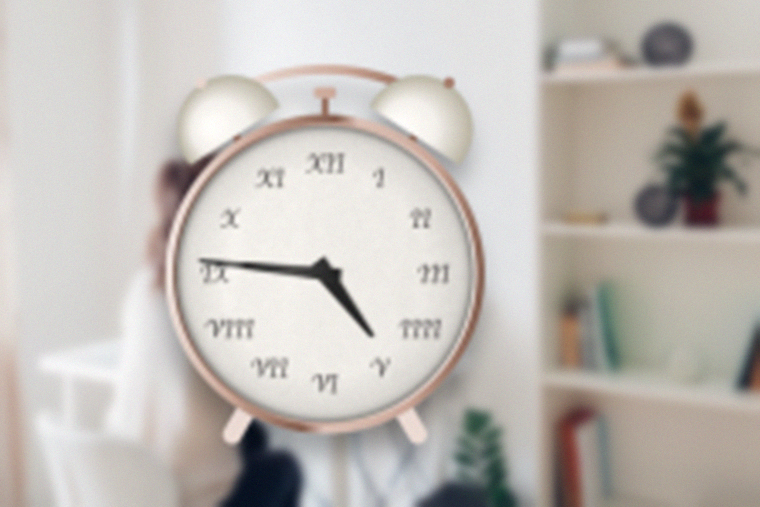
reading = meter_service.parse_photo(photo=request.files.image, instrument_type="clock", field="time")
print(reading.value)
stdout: 4:46
